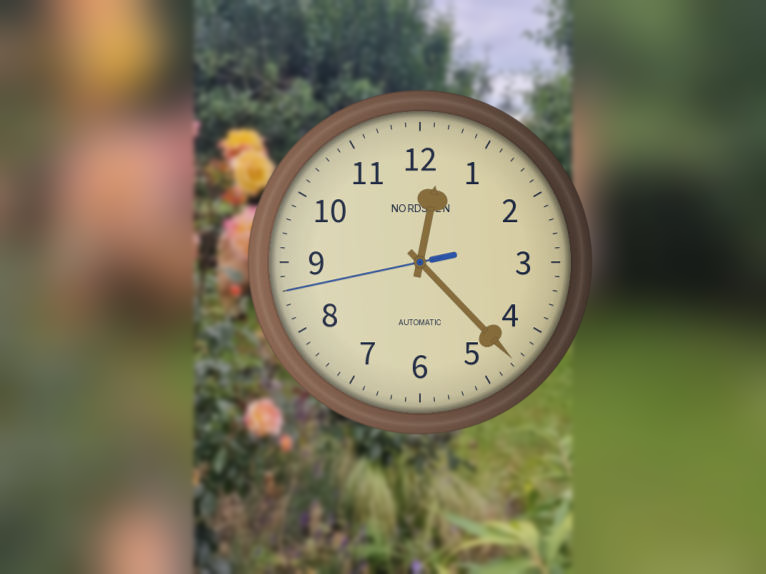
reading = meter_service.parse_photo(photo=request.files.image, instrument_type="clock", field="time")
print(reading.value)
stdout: 12:22:43
